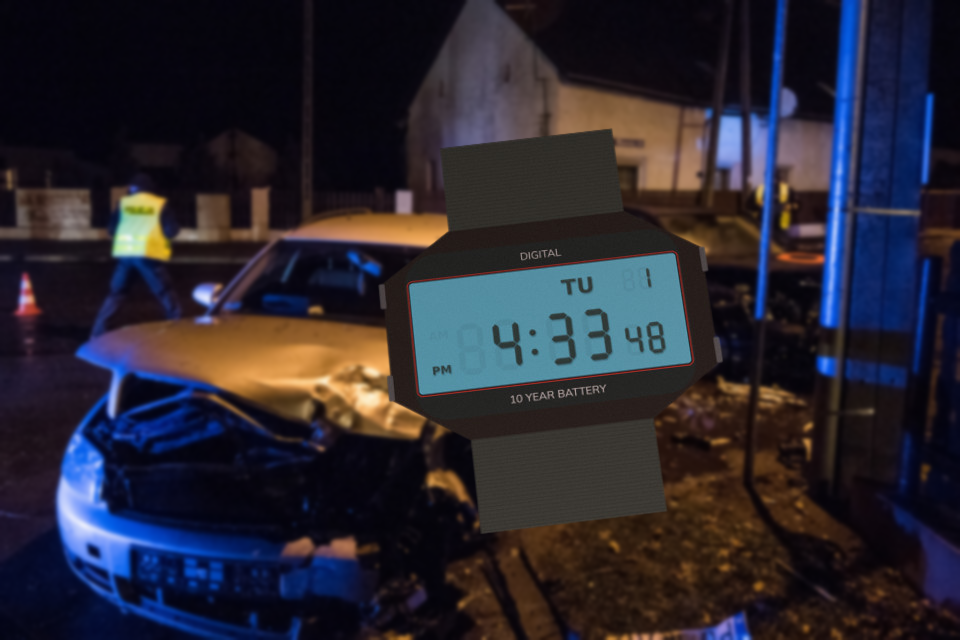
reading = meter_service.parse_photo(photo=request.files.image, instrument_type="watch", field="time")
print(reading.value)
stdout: 4:33:48
